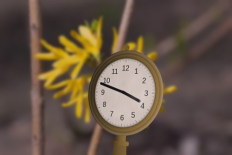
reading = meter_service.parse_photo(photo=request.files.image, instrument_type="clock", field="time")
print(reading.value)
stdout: 3:48
